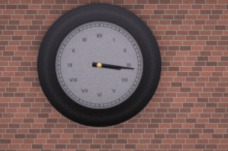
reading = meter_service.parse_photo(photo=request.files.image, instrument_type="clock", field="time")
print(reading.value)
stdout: 3:16
